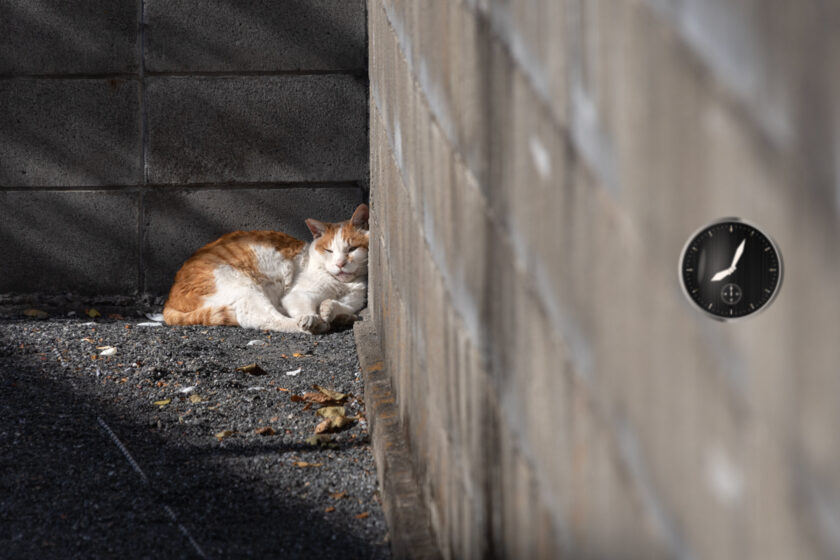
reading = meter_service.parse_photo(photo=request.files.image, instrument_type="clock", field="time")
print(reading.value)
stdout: 8:04
